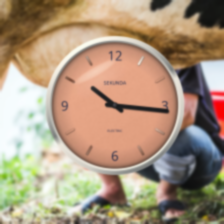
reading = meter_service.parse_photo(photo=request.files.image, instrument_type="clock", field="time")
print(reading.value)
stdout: 10:16
